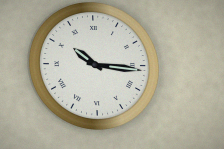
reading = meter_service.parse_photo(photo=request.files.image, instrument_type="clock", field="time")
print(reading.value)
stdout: 10:16
